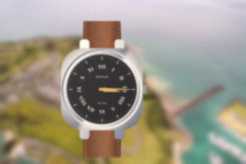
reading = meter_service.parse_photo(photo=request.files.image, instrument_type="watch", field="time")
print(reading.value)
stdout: 3:15
